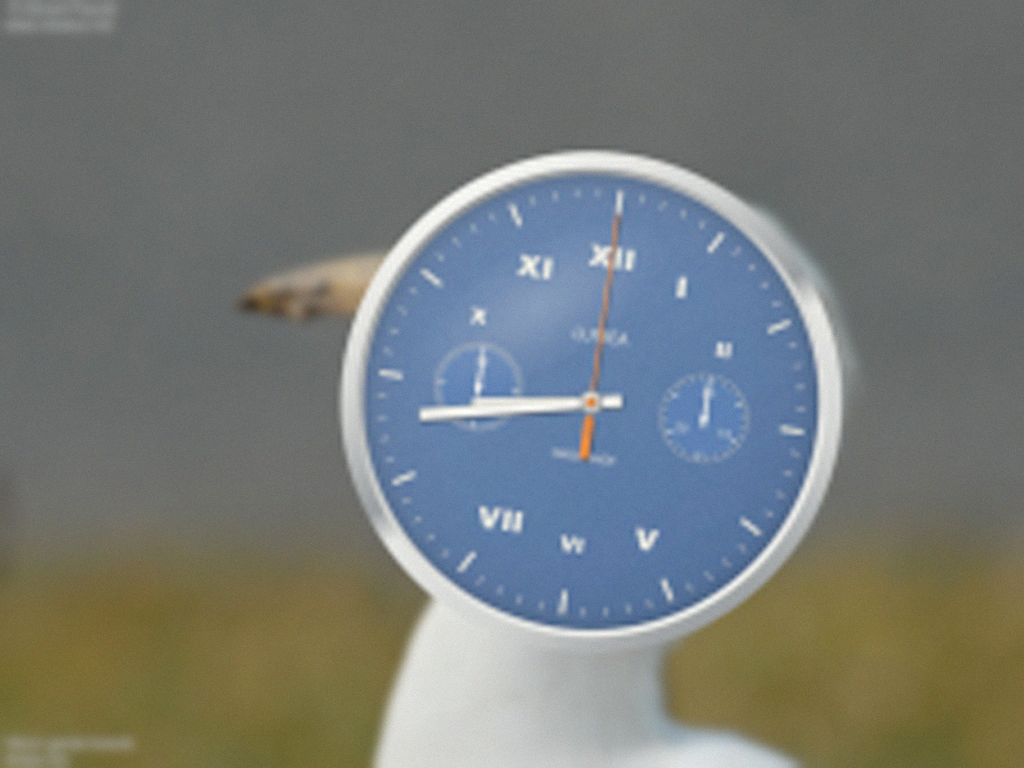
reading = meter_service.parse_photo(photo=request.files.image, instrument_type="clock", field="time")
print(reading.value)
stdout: 8:43
